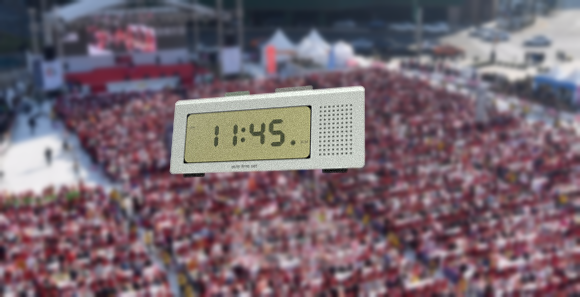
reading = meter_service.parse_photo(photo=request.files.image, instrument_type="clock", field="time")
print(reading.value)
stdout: 11:45
